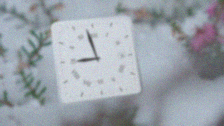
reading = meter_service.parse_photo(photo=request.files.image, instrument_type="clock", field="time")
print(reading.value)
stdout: 8:58
